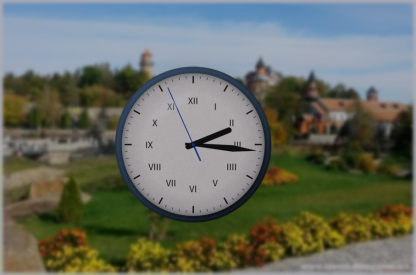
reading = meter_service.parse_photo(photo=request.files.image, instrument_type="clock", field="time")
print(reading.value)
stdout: 2:15:56
